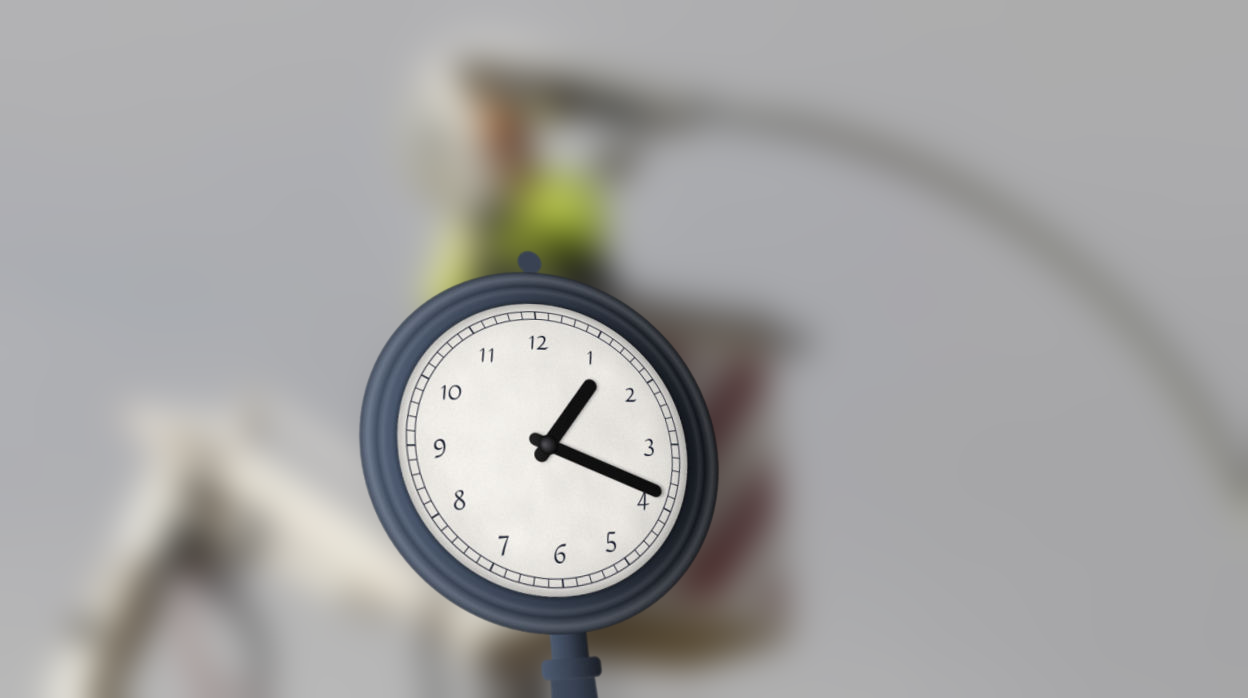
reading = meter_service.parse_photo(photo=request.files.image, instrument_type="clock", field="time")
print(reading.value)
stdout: 1:19
